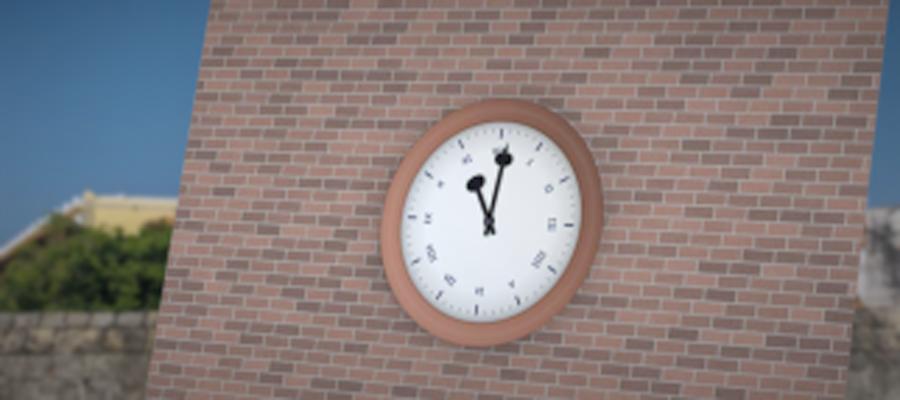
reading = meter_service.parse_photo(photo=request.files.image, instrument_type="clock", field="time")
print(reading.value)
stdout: 11:01
